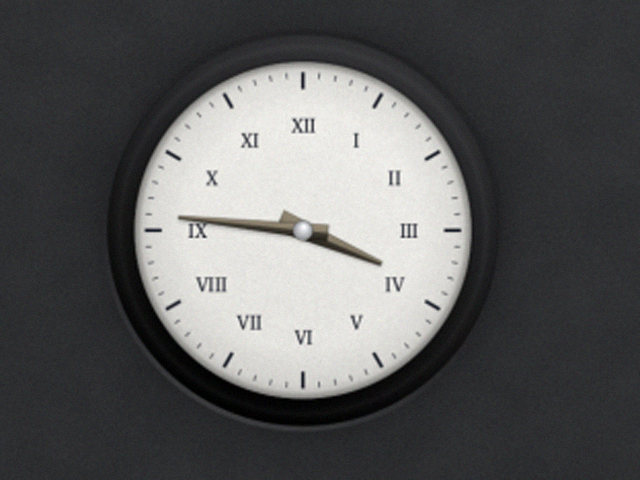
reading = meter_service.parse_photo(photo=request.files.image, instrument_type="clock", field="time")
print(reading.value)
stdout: 3:46
